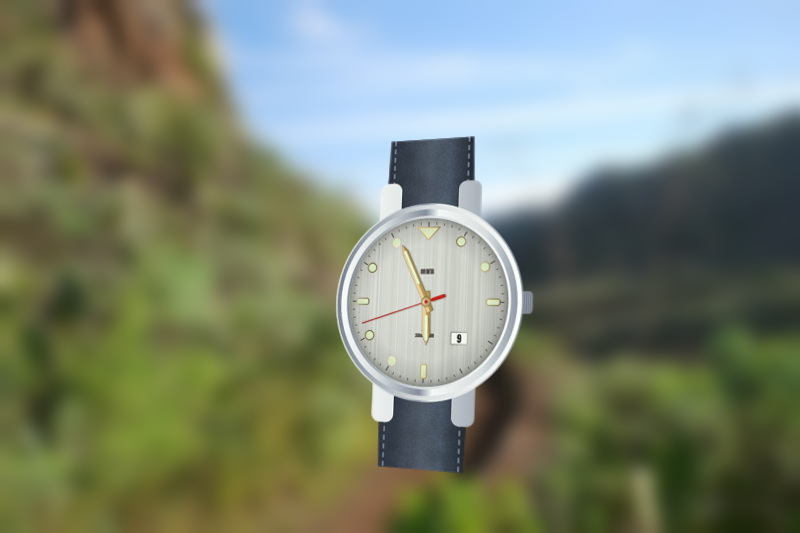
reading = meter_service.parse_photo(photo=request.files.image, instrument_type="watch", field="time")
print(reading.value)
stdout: 5:55:42
